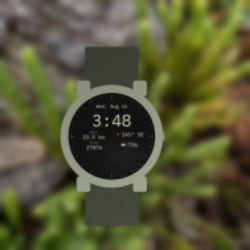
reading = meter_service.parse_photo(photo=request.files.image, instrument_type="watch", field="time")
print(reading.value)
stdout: 3:48
